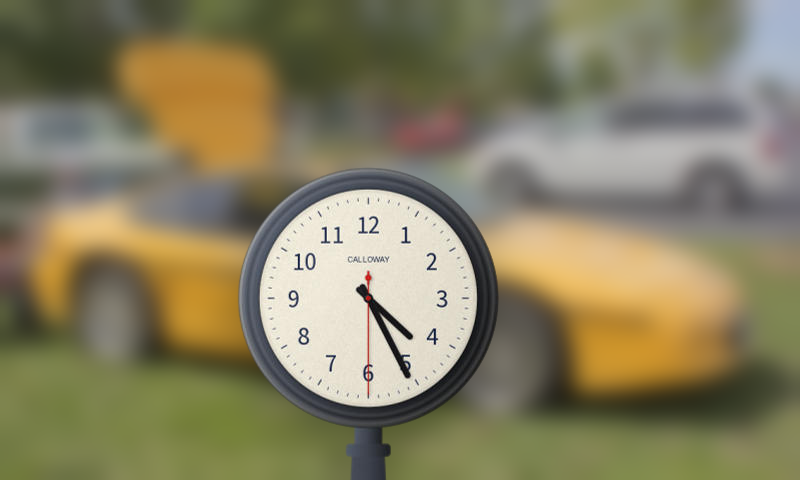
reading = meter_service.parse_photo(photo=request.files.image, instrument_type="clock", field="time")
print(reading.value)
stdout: 4:25:30
